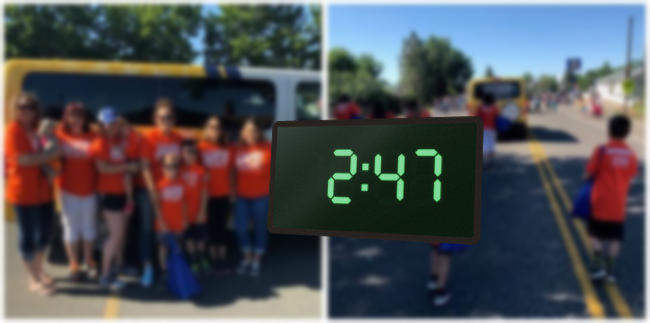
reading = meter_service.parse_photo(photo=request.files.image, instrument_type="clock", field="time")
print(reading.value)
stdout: 2:47
